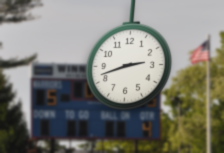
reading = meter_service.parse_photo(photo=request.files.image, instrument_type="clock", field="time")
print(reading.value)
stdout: 2:42
